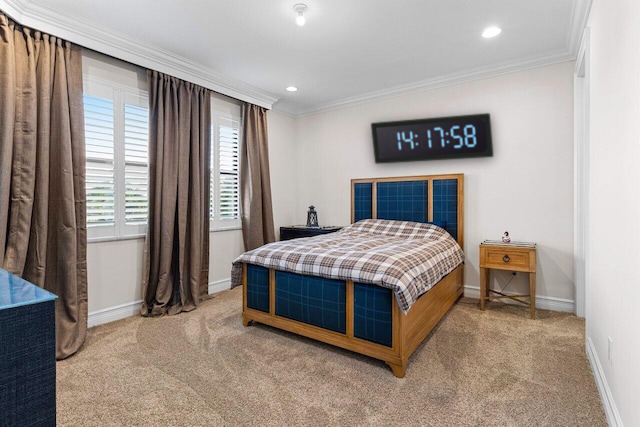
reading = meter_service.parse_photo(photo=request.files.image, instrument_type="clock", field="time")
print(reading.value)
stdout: 14:17:58
